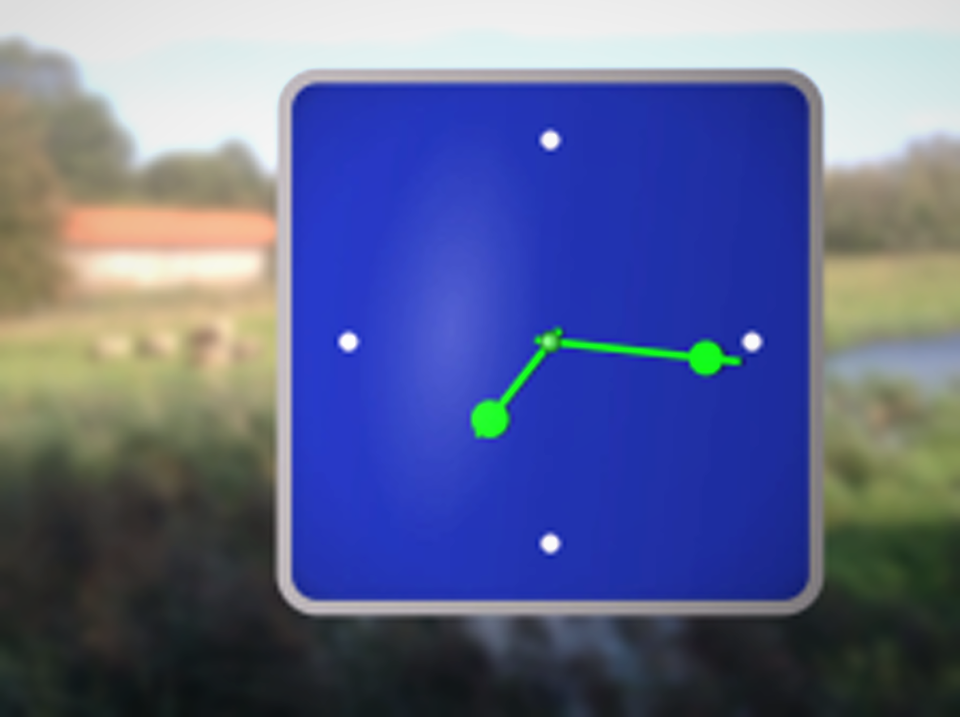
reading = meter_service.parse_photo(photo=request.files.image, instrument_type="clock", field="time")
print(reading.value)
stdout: 7:16
